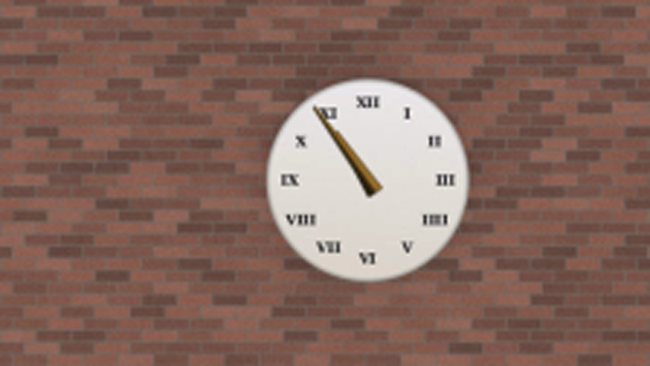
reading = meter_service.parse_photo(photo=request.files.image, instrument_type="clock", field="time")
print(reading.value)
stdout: 10:54
